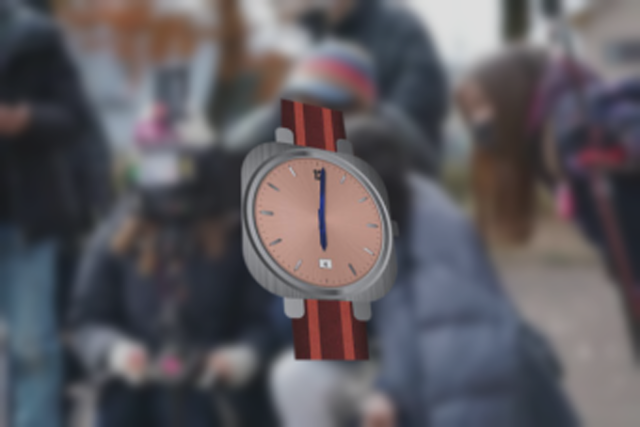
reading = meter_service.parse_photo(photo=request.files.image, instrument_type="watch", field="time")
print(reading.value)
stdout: 6:01
